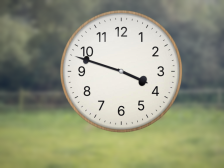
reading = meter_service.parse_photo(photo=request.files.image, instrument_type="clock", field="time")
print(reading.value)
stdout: 3:48
